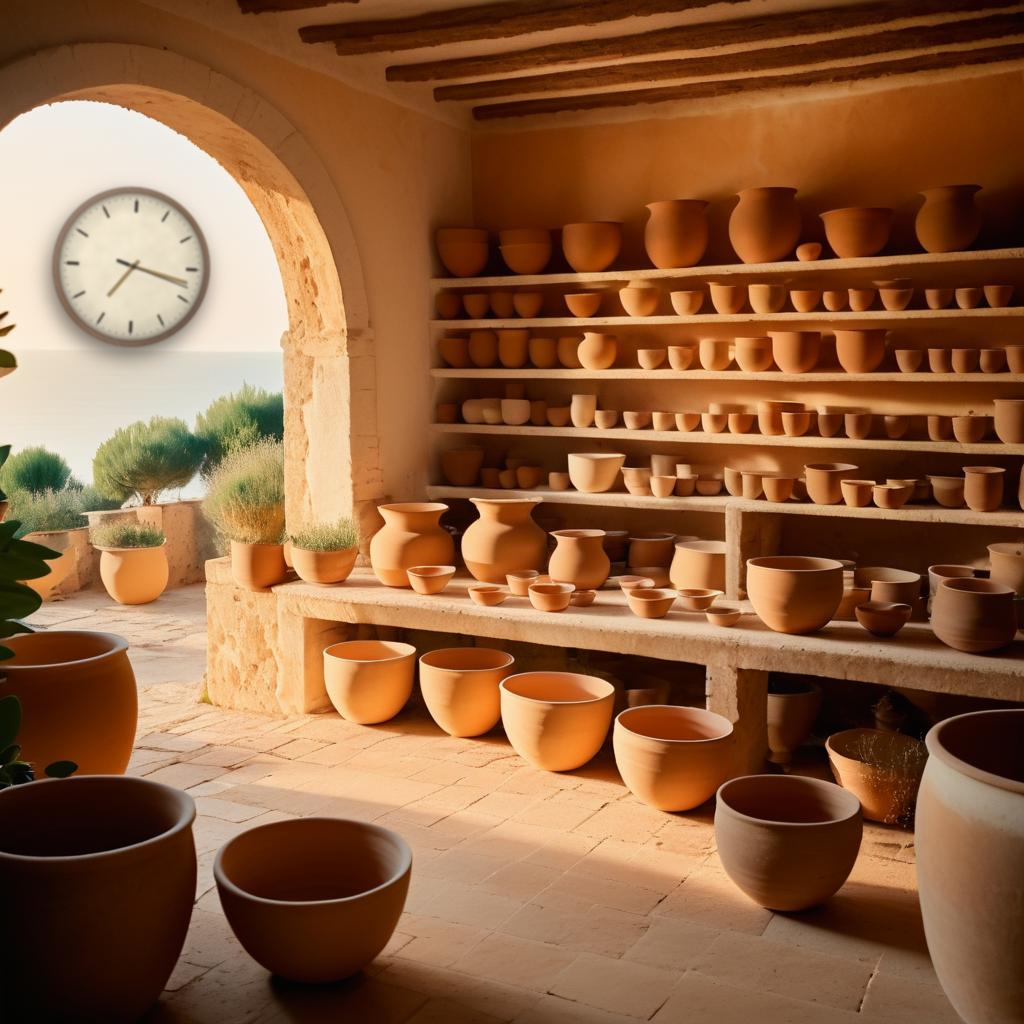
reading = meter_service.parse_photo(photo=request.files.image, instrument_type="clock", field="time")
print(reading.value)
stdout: 7:17:18
